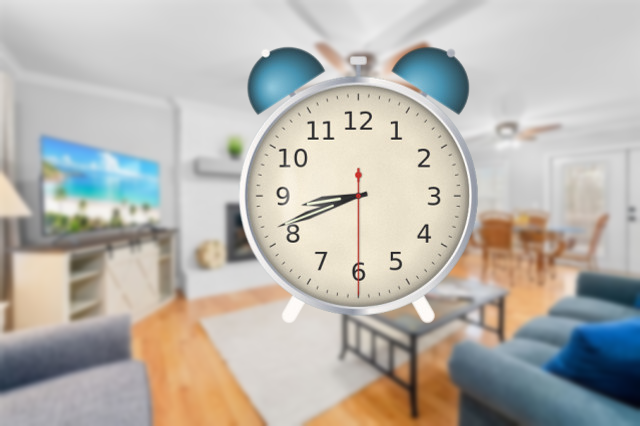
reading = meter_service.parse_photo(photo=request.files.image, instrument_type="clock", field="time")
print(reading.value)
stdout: 8:41:30
